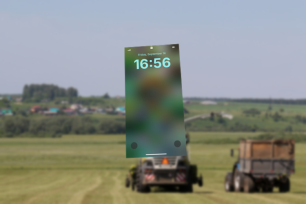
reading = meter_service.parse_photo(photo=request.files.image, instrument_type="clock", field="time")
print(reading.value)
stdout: 16:56
